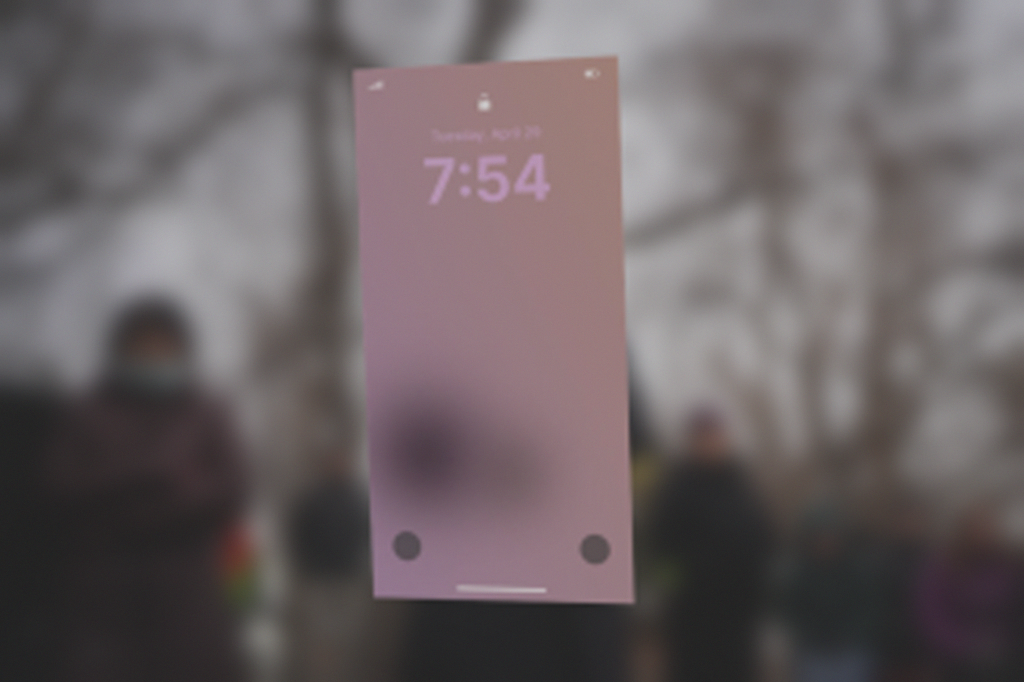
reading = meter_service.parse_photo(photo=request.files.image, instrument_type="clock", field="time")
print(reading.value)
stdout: 7:54
